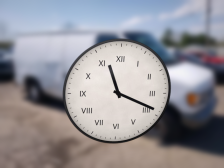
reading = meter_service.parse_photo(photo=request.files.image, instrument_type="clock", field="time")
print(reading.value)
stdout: 11:19
